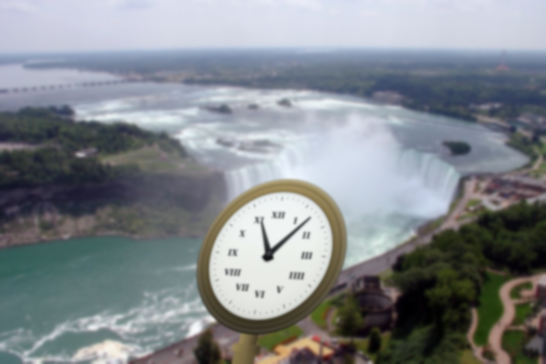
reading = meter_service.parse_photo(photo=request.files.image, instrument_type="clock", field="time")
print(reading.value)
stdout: 11:07
